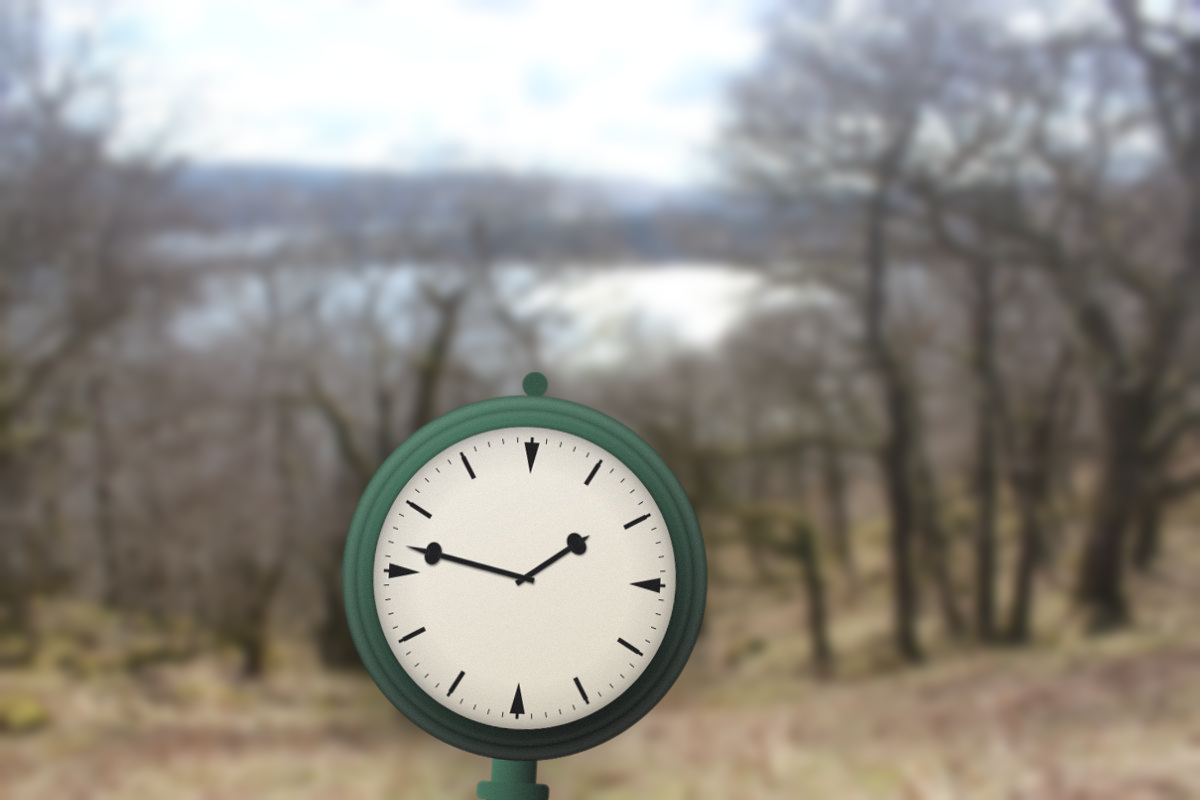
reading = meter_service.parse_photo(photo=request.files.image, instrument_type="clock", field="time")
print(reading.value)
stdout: 1:47
